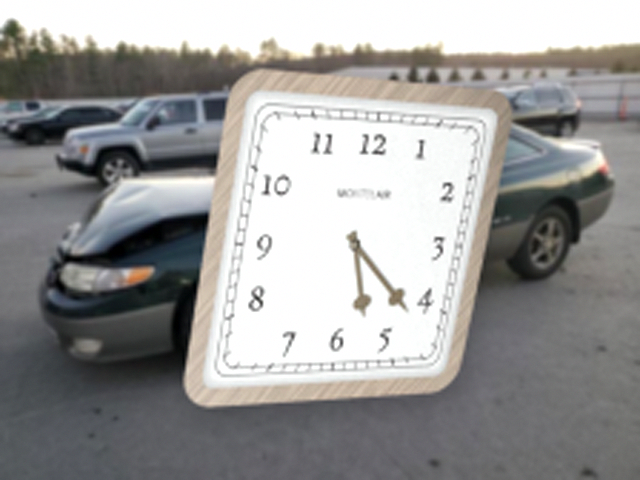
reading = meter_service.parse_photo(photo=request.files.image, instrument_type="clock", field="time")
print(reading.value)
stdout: 5:22
